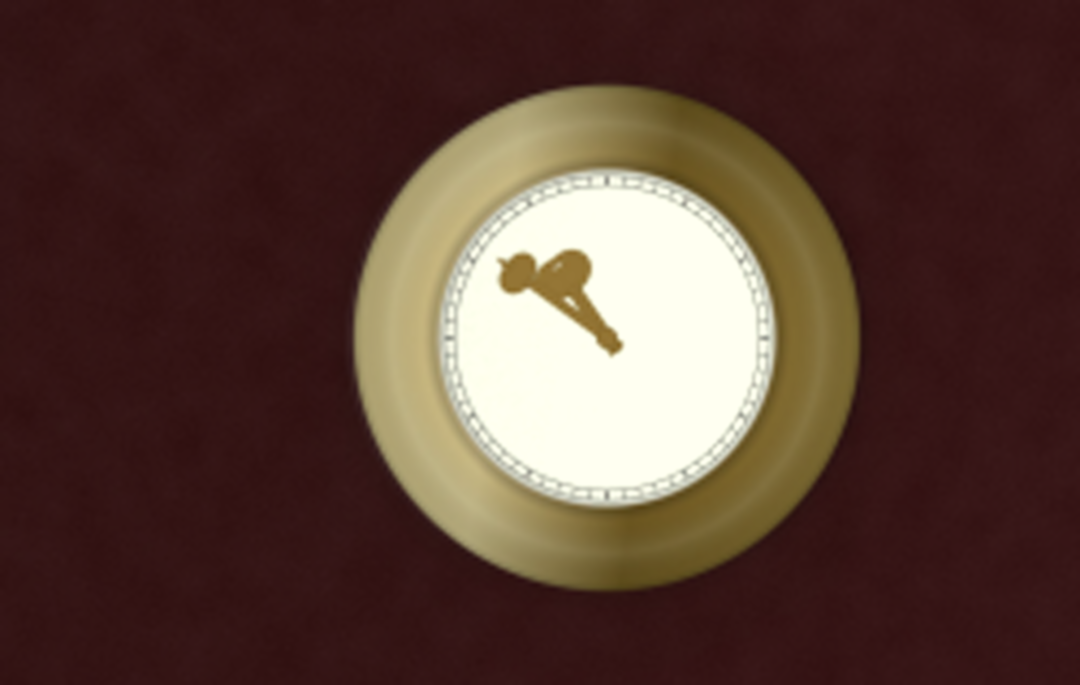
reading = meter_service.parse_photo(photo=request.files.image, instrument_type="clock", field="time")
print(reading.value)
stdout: 10:51
